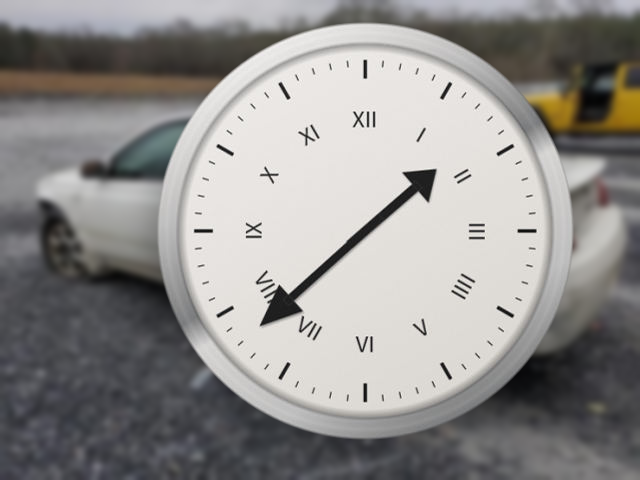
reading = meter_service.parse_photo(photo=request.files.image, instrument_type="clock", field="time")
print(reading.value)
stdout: 1:38
